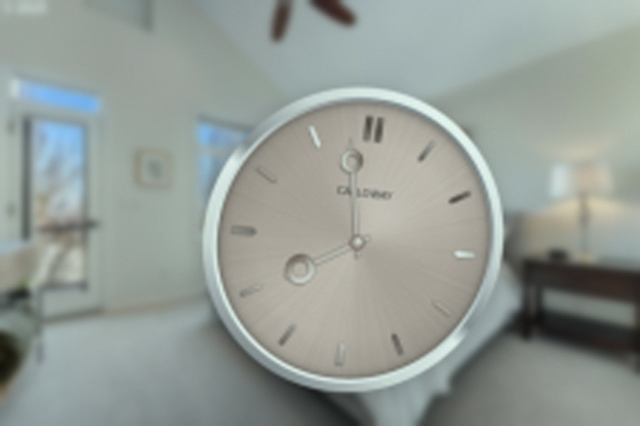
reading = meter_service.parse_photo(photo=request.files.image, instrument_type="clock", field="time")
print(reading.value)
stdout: 7:58
